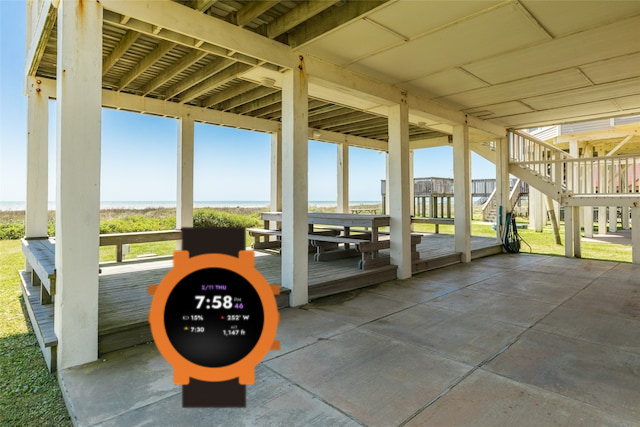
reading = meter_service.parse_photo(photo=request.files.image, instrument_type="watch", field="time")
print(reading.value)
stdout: 7:58
